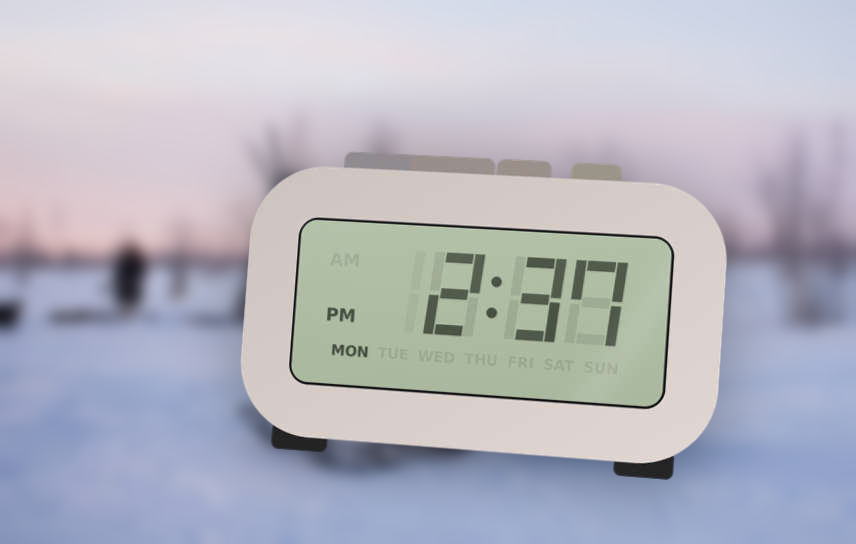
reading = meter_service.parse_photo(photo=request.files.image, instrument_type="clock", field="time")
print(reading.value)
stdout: 2:37
